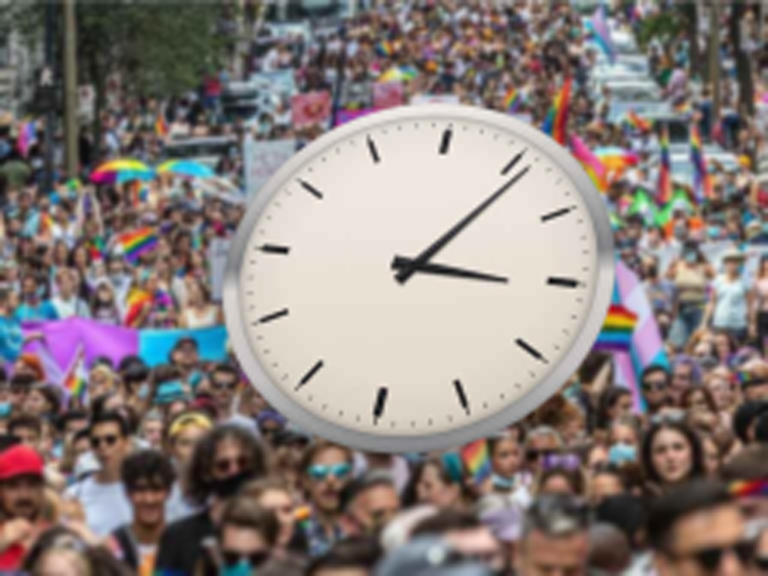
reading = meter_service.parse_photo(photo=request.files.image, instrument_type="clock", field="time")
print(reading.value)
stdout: 3:06
